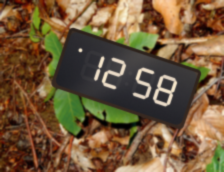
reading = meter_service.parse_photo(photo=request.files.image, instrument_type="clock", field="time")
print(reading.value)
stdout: 12:58
